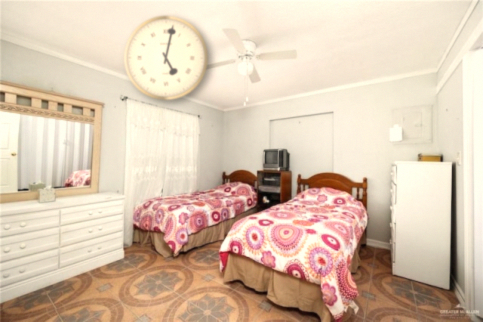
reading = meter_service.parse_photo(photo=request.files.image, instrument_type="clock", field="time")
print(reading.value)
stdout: 5:02
